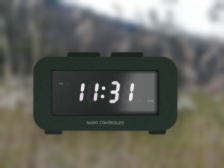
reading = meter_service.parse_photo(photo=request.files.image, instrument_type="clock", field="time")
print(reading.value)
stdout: 11:31
